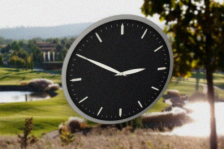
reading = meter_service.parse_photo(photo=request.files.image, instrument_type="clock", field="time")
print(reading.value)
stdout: 2:50
